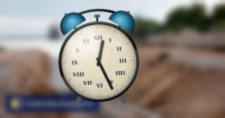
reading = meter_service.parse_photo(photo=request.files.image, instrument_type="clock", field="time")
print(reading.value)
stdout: 12:26
